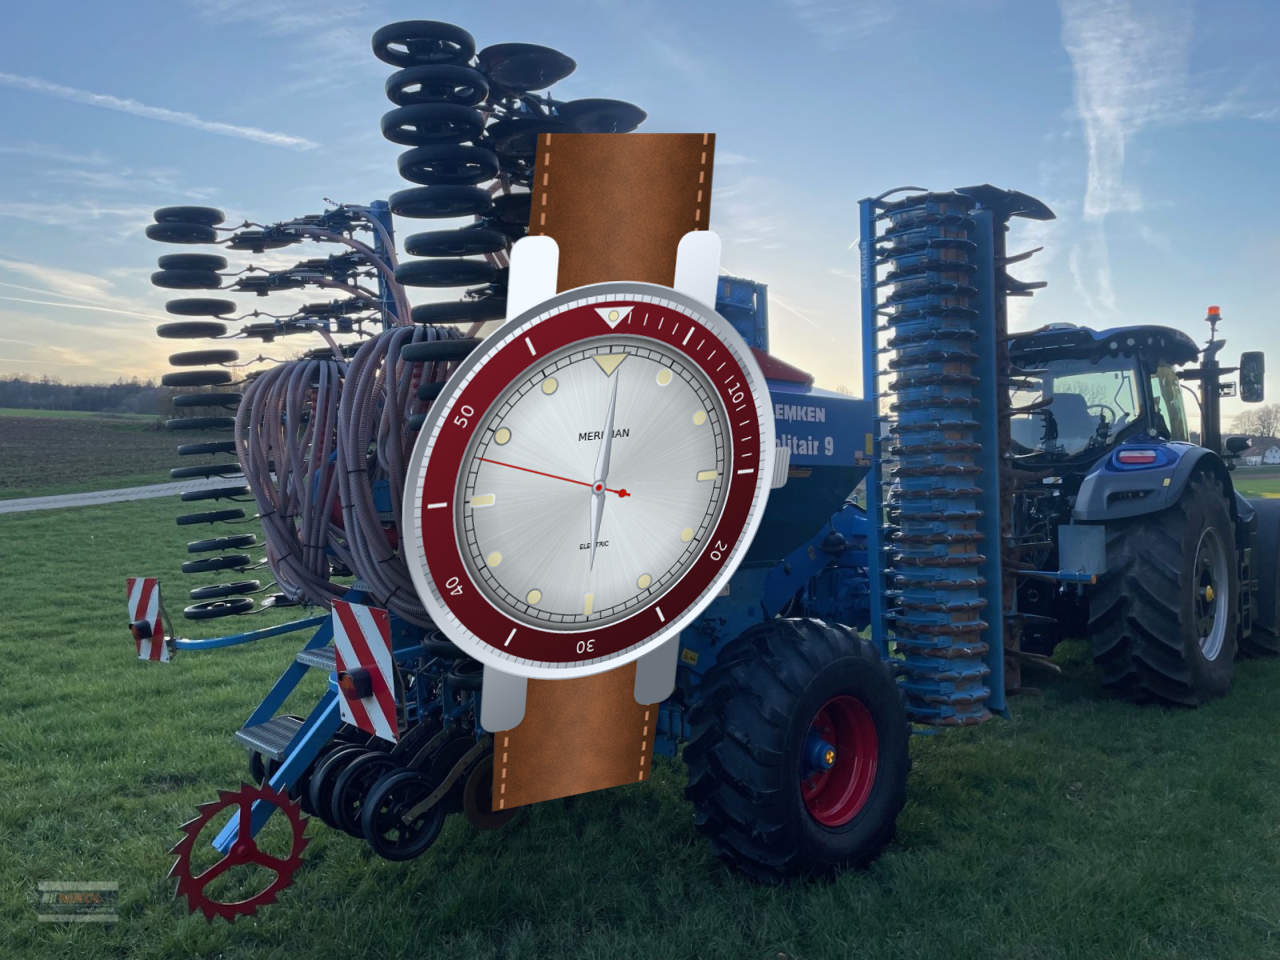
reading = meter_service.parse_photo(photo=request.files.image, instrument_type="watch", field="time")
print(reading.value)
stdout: 6:00:48
